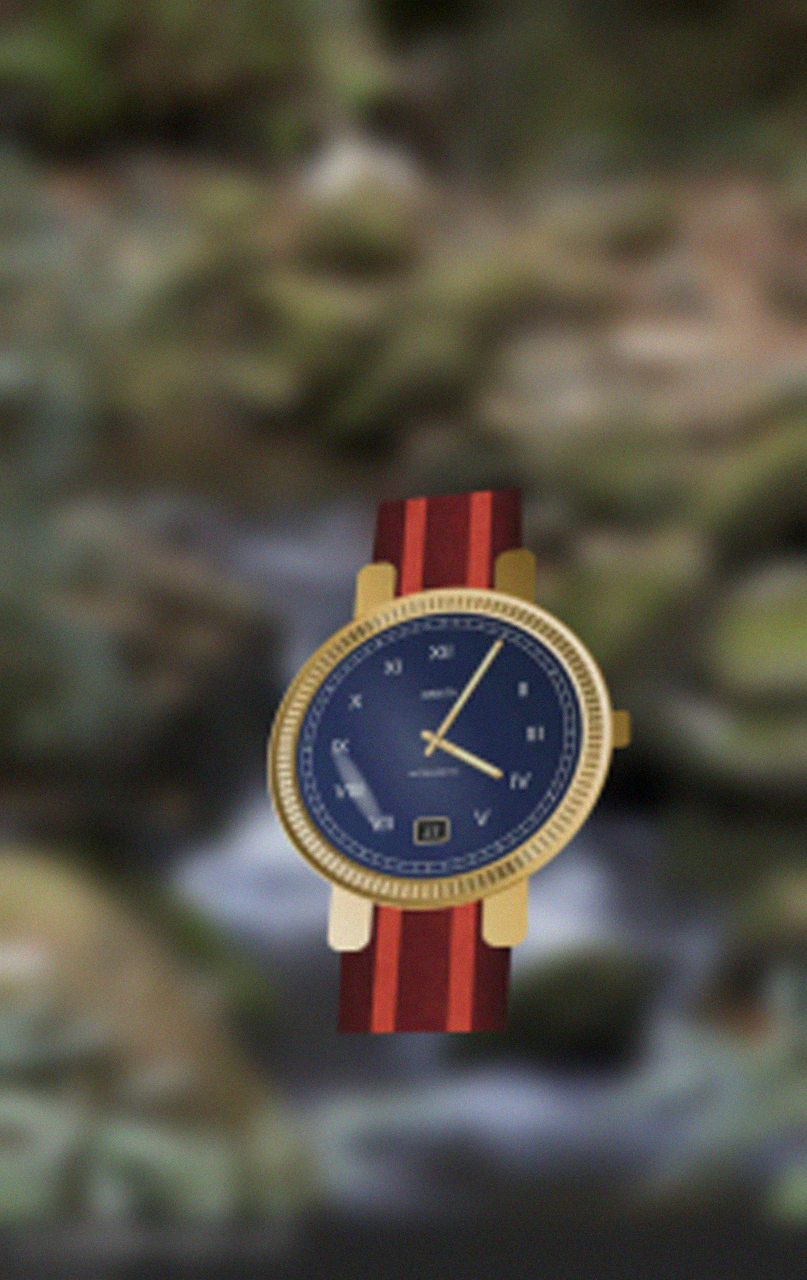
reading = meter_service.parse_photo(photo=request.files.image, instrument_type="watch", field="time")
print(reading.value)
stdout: 4:05
